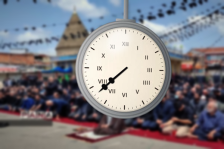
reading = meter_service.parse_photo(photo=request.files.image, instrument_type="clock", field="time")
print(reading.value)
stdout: 7:38
